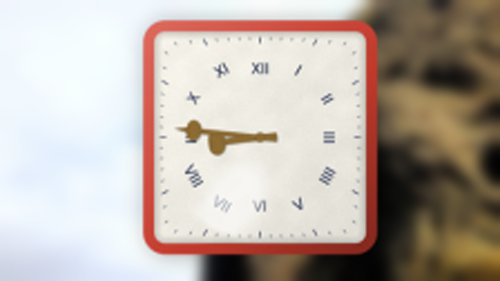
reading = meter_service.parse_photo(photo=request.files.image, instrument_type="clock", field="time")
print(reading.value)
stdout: 8:46
